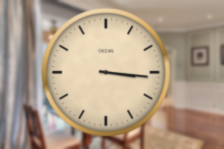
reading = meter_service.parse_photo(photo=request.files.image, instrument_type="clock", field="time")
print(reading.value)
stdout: 3:16
